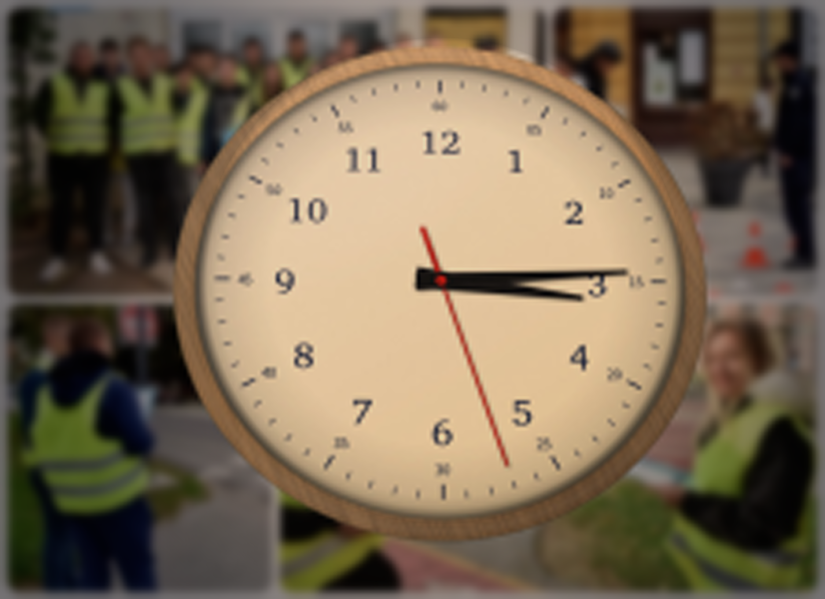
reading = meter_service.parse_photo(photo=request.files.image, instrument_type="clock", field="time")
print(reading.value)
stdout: 3:14:27
